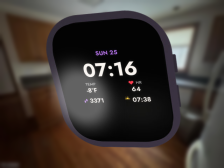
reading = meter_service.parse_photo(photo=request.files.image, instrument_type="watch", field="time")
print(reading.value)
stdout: 7:16
